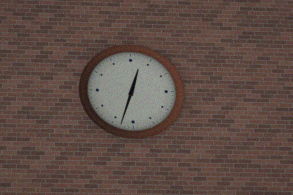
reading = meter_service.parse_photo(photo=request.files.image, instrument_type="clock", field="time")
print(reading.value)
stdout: 12:33
